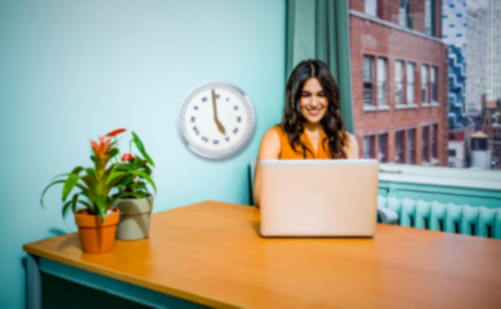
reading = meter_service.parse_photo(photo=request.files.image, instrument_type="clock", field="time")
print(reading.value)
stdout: 4:59
